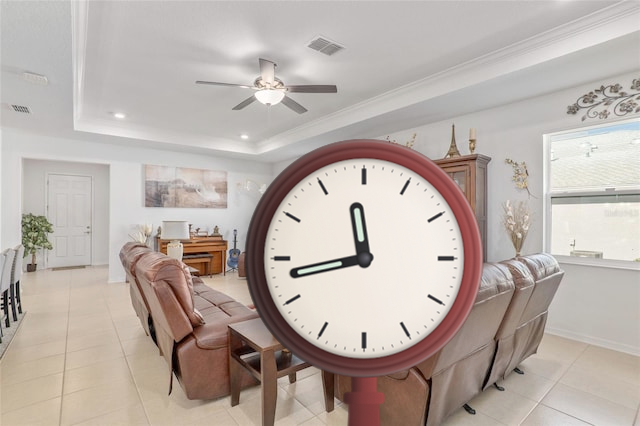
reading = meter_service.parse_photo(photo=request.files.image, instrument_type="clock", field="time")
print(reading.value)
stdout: 11:43
